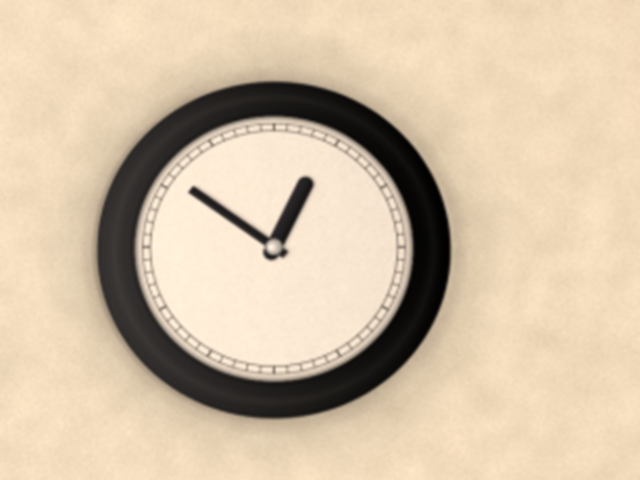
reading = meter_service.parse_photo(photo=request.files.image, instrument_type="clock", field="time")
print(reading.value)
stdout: 12:51
